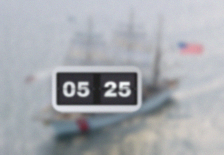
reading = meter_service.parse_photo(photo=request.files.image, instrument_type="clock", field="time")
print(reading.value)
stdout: 5:25
